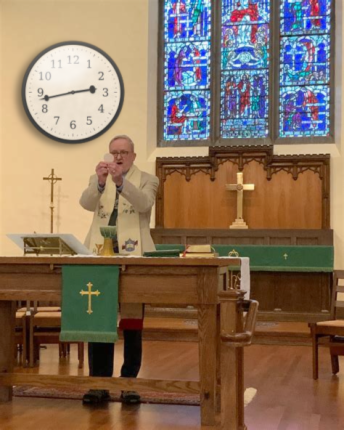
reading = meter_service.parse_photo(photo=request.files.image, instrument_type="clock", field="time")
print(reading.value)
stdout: 2:43
